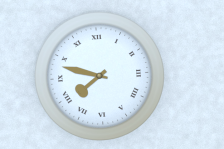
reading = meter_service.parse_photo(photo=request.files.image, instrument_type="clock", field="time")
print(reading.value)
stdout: 7:48
